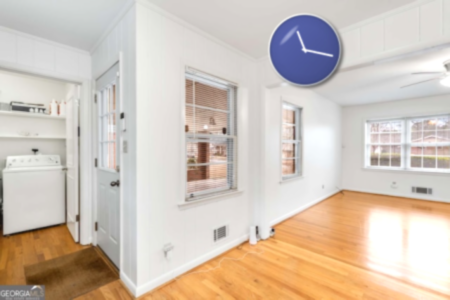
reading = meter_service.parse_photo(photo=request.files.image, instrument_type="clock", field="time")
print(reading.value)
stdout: 11:17
